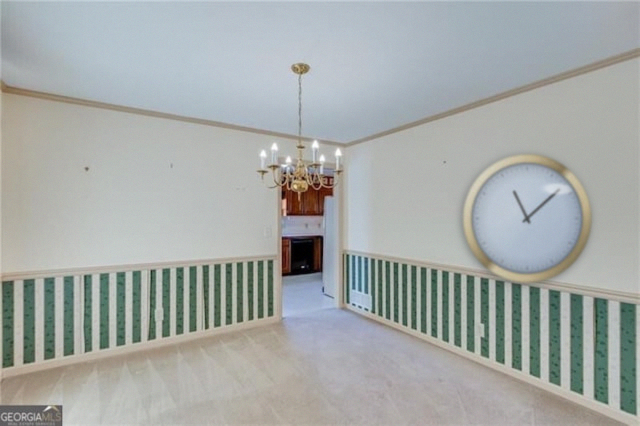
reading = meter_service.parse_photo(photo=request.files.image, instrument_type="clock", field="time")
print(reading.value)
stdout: 11:08
